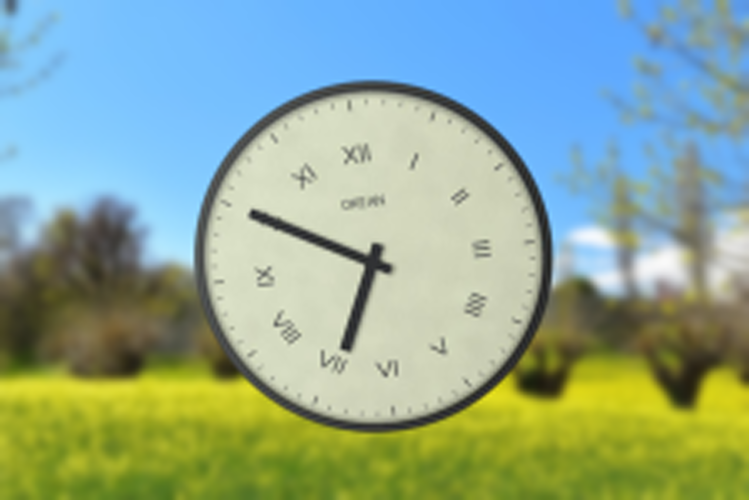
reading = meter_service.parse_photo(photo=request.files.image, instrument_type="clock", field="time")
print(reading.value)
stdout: 6:50
